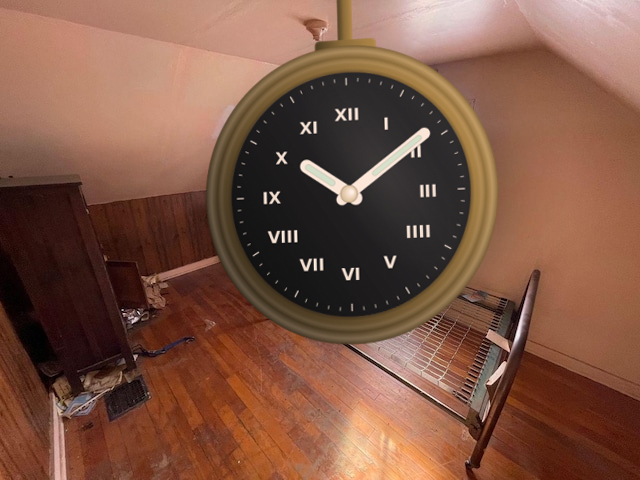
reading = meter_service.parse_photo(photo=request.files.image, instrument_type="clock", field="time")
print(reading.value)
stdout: 10:09
